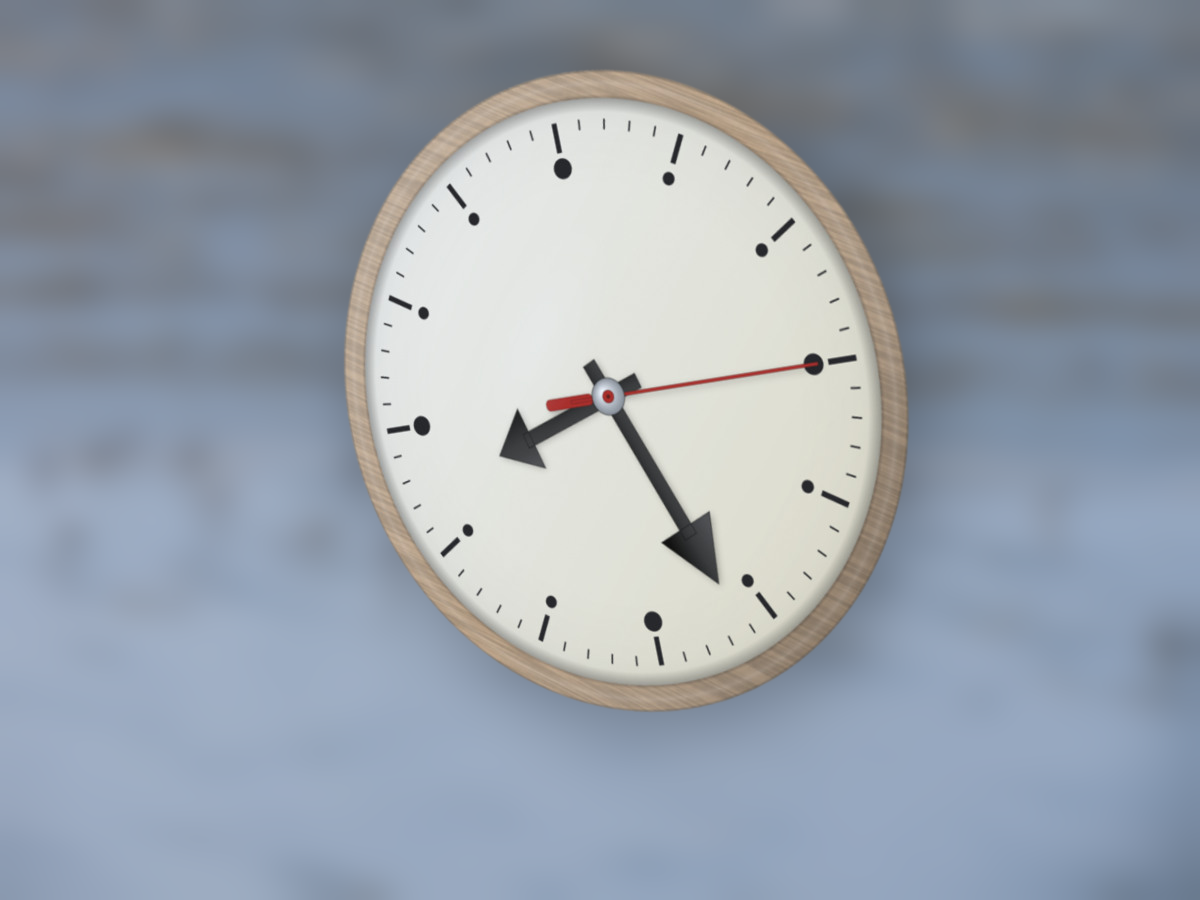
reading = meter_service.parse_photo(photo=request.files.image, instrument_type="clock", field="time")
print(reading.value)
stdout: 8:26:15
